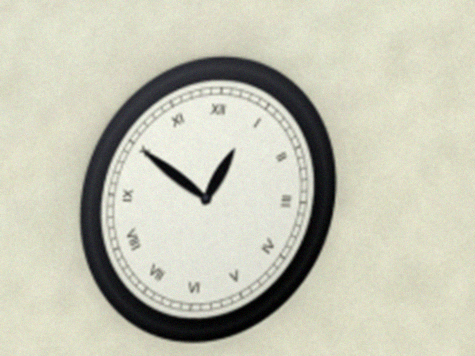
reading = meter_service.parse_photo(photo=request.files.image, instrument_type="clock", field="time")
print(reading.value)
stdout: 12:50
